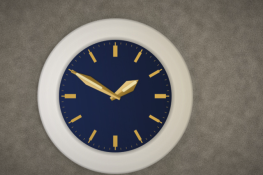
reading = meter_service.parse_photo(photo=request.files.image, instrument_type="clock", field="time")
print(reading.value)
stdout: 1:50
